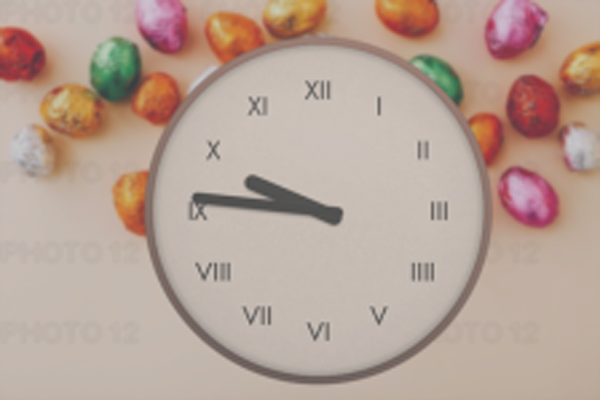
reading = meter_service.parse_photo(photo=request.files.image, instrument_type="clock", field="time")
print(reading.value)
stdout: 9:46
